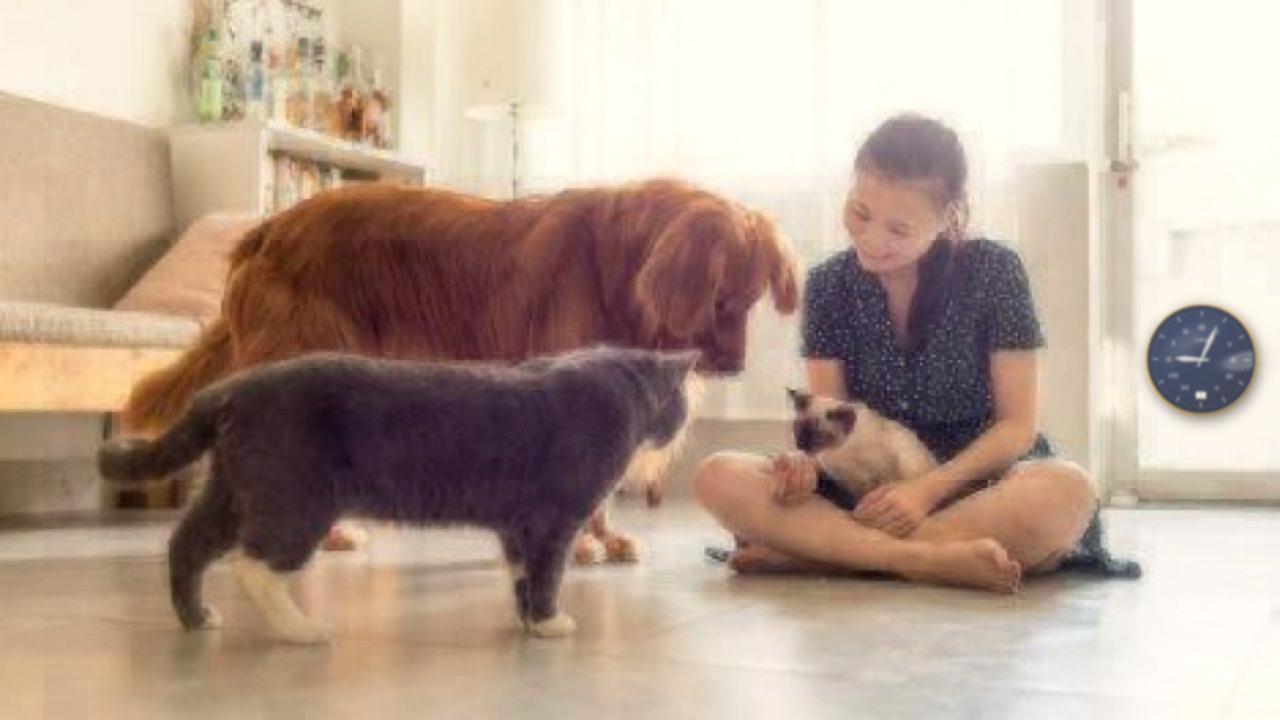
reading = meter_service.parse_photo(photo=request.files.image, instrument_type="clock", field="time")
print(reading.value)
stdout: 9:04
